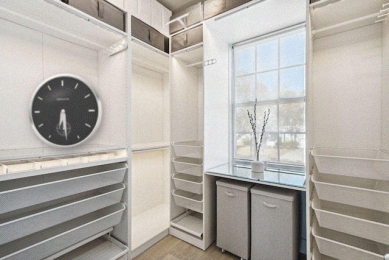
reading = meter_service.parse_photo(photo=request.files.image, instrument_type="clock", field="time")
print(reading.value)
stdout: 6:29
